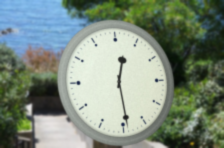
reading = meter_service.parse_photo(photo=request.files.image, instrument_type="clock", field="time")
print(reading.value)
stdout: 12:29
